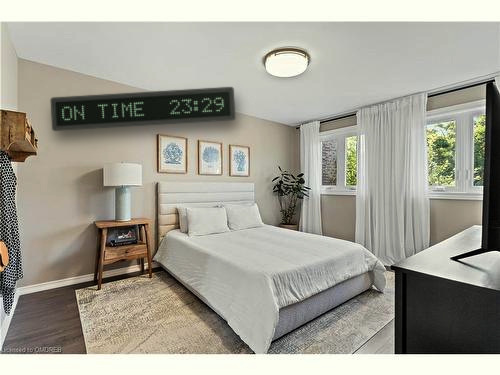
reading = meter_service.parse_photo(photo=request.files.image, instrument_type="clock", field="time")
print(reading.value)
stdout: 23:29
